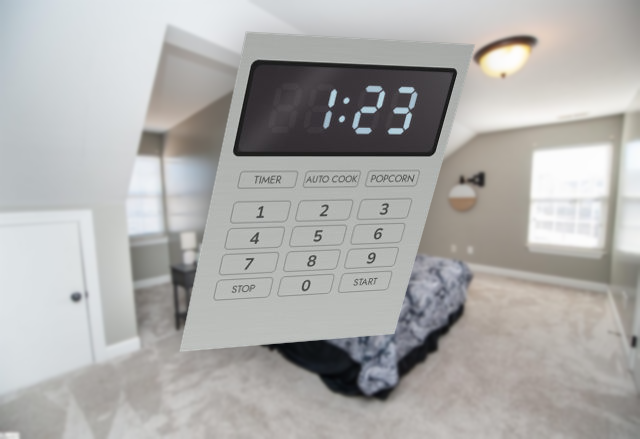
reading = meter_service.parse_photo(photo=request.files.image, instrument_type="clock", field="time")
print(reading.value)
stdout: 1:23
